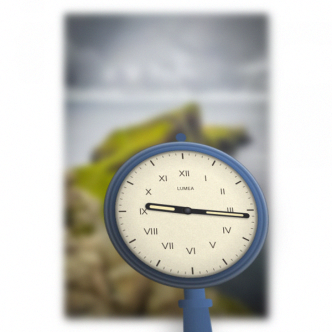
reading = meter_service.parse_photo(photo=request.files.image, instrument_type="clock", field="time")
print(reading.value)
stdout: 9:16
